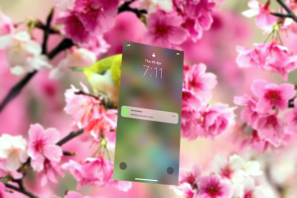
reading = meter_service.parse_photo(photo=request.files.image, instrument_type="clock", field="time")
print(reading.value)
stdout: 7:11
